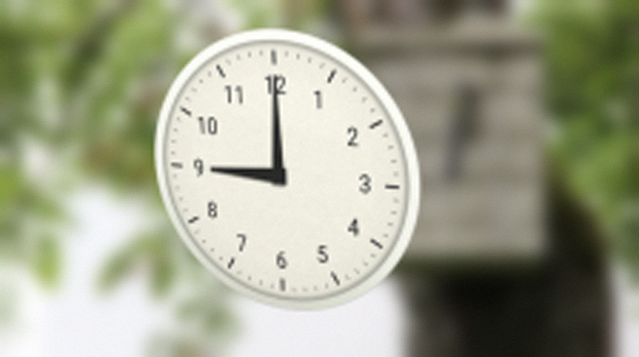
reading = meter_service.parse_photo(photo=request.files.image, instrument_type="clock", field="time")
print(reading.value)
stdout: 9:00
